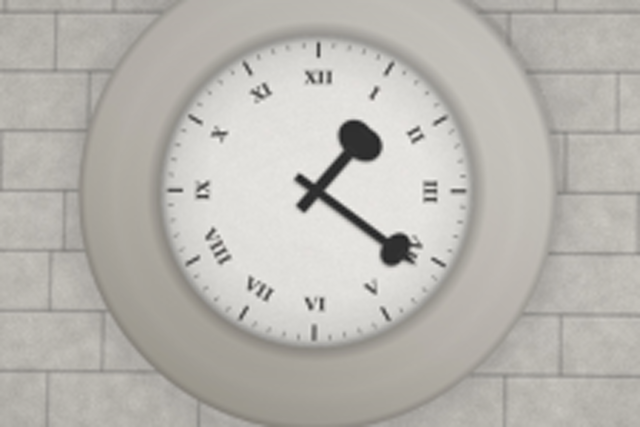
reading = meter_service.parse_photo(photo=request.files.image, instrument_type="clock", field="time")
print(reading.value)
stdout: 1:21
